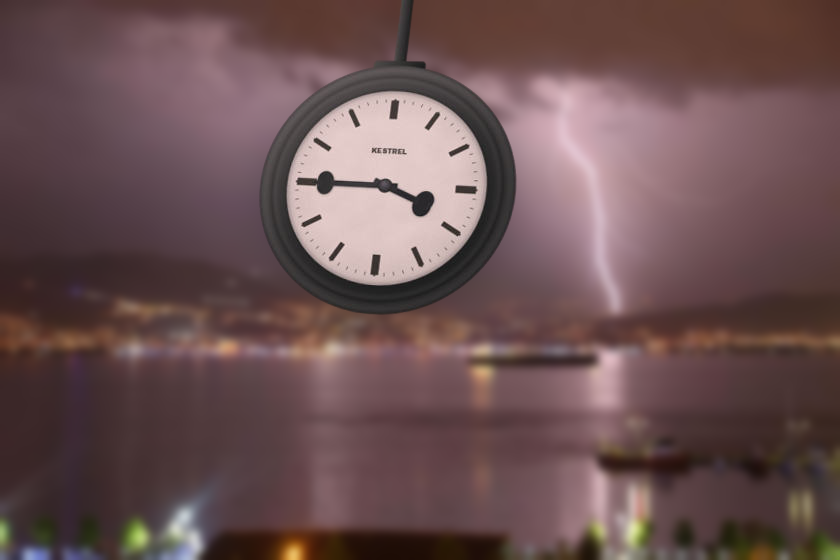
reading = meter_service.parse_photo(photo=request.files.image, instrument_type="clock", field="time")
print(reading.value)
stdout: 3:45
